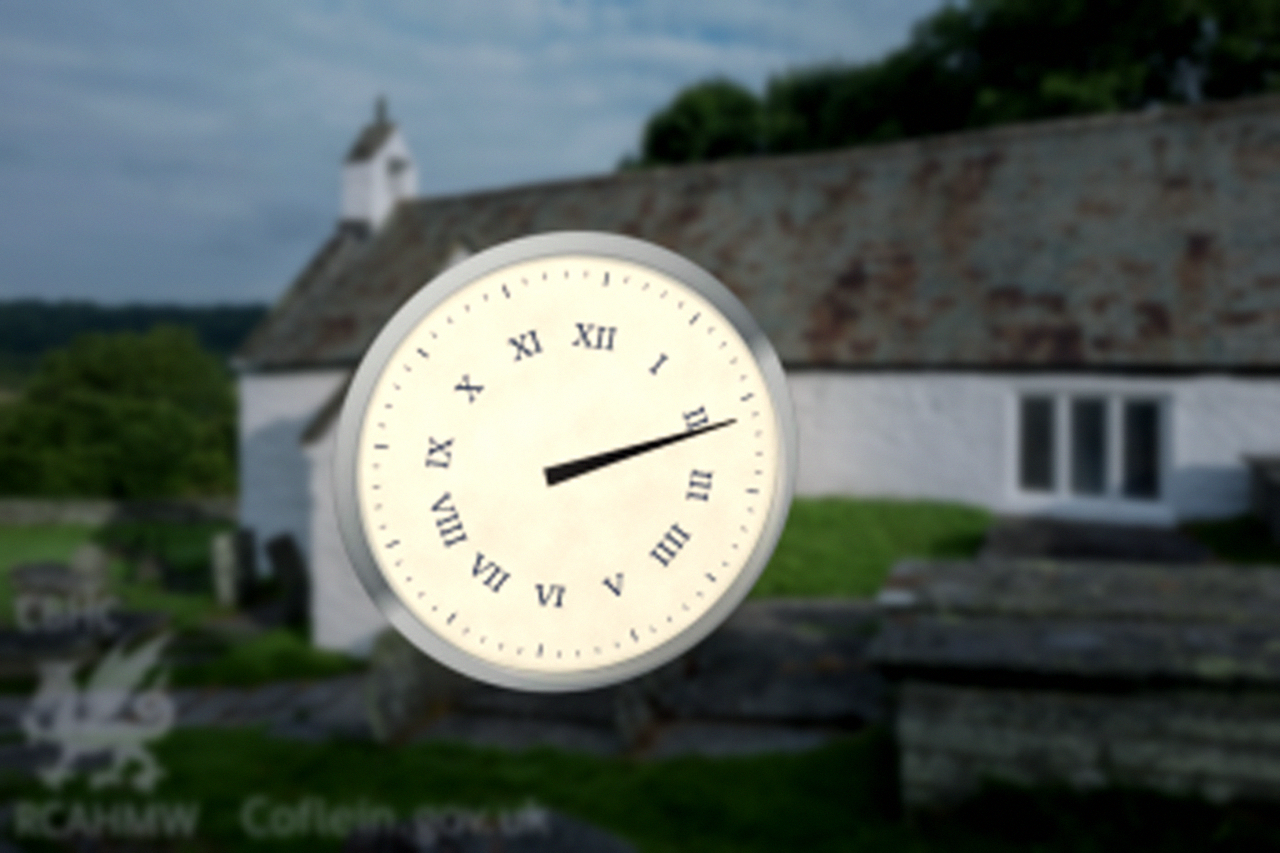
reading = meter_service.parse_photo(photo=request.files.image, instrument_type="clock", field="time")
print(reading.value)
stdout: 2:11
